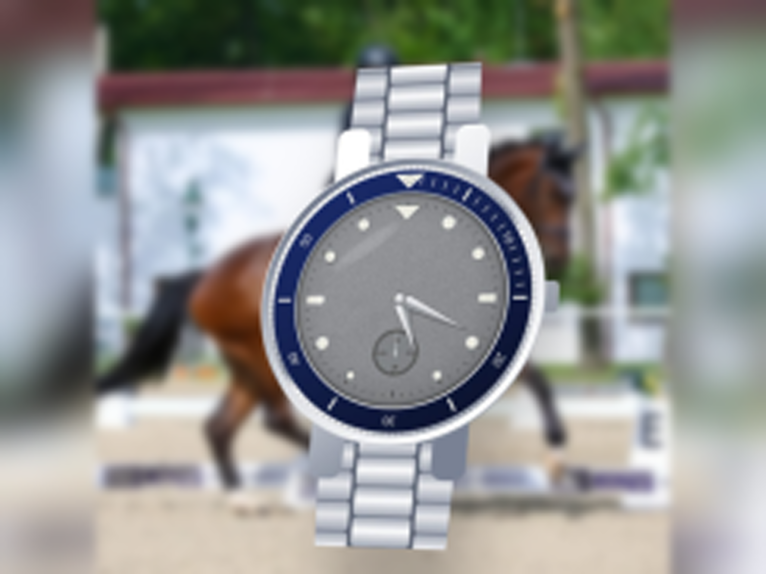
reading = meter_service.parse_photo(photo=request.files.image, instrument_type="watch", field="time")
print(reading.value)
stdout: 5:19
